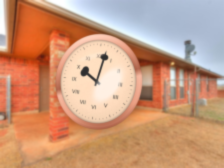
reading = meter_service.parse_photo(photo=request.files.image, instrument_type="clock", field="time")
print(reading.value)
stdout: 10:02
